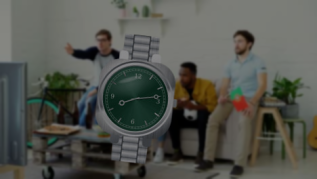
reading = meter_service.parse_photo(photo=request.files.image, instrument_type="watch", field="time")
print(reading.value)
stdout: 8:13
